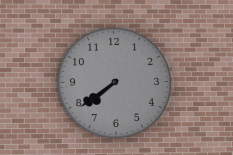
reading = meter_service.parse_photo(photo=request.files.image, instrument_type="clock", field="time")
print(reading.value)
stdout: 7:39
